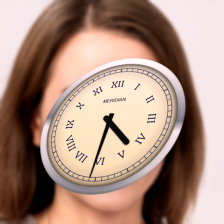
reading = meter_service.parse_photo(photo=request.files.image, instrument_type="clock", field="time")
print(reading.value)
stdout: 4:31
